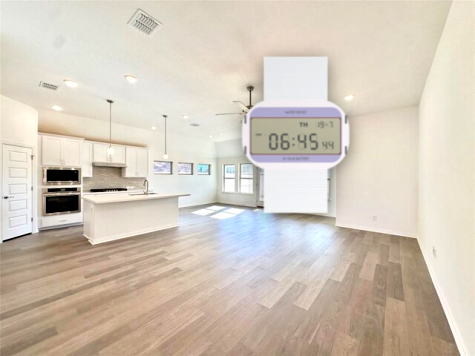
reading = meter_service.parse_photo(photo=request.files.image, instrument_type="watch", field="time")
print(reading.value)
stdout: 6:45
